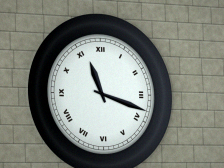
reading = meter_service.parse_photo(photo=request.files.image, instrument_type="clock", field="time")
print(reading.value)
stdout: 11:18
